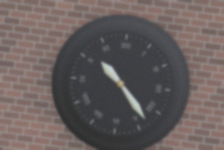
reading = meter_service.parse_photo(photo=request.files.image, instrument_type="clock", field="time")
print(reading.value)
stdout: 10:23
